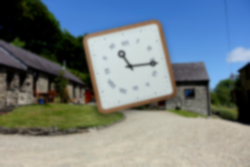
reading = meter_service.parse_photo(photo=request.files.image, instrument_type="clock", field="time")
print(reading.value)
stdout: 11:16
